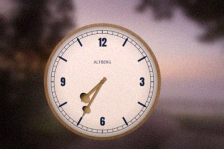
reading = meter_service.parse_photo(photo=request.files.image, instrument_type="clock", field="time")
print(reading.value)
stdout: 7:35
